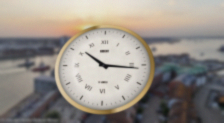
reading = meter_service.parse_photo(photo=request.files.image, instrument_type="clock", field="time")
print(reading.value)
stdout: 10:16
